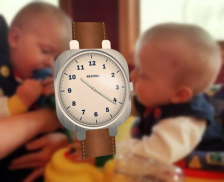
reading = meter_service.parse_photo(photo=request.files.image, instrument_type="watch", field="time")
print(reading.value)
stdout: 10:21
